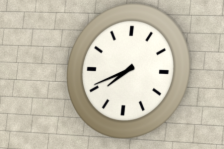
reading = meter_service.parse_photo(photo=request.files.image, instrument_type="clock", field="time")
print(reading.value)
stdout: 7:41
